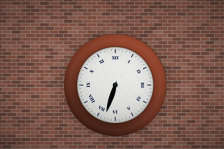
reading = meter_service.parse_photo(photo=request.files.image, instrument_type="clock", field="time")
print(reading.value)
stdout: 6:33
